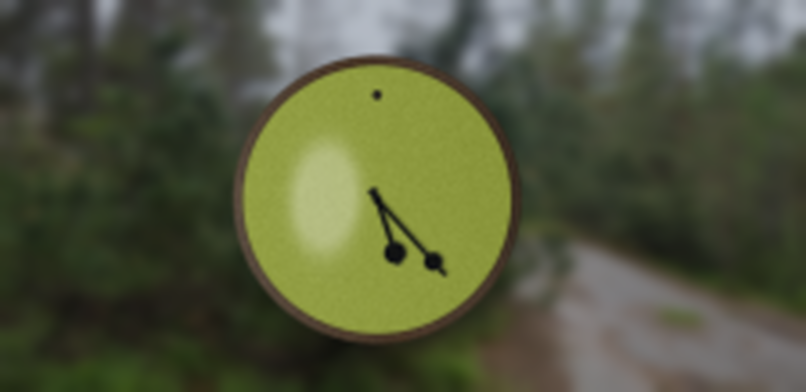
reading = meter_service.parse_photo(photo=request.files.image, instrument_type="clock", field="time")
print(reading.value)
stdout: 5:23
